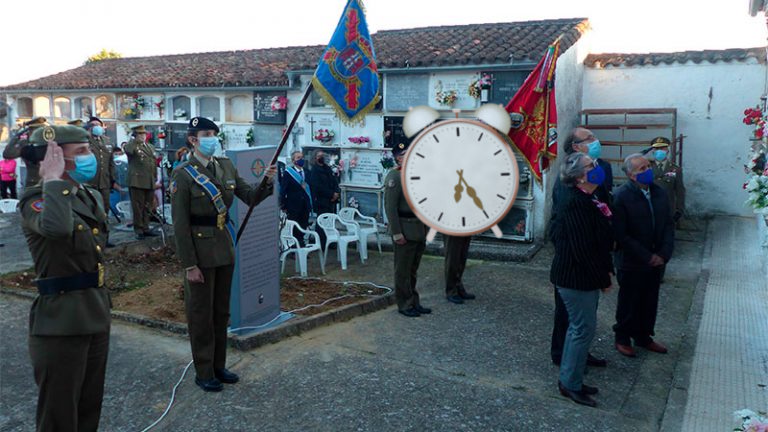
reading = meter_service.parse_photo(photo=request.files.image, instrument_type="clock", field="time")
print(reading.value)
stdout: 6:25
